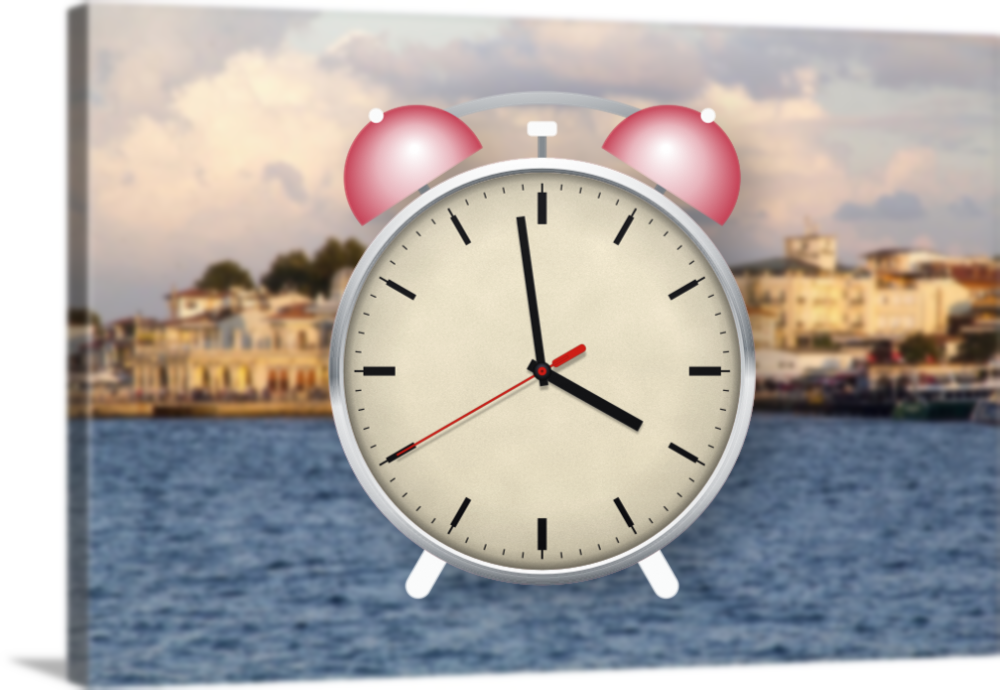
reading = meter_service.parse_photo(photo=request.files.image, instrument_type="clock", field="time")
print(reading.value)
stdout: 3:58:40
